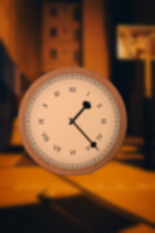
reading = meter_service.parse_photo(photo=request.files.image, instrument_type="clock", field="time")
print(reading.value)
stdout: 1:23
